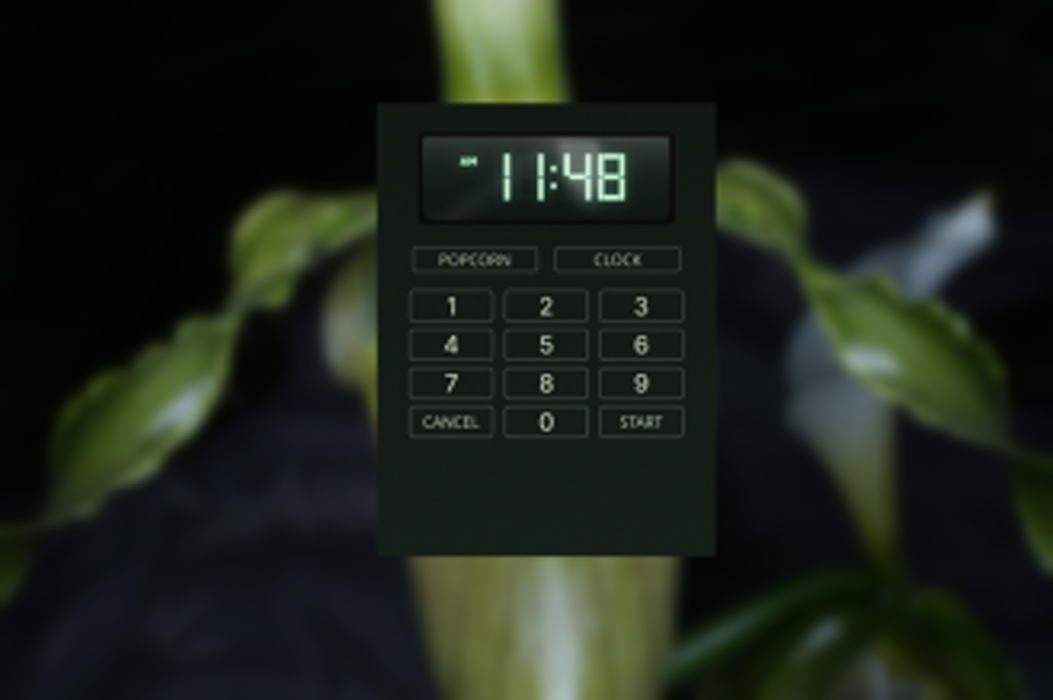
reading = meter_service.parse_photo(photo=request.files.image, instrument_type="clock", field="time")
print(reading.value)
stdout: 11:48
